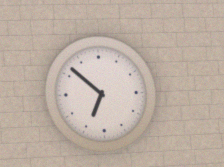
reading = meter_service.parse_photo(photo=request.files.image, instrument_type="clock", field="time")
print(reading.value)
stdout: 6:52
